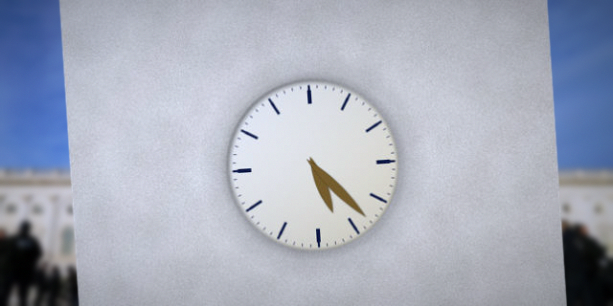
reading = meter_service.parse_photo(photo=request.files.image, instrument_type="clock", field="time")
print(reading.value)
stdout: 5:23
